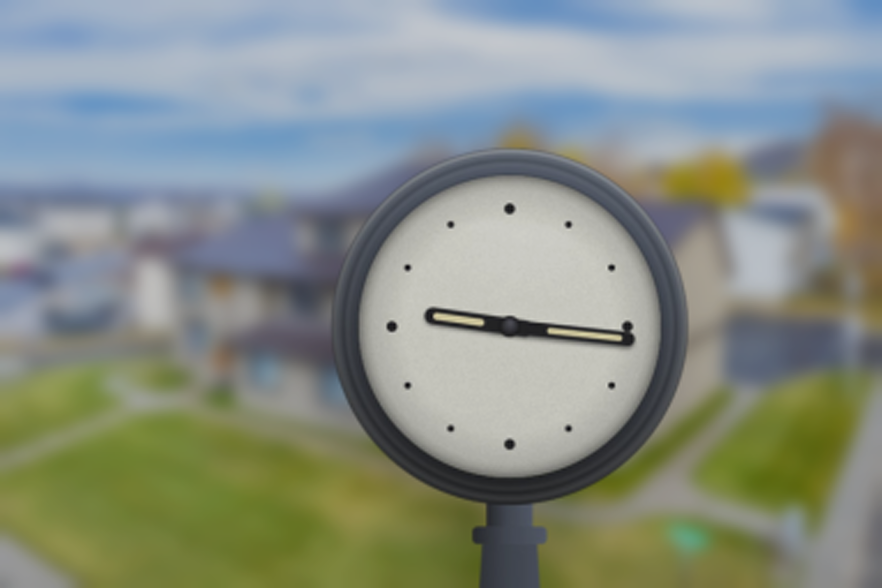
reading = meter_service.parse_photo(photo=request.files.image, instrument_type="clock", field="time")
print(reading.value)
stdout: 9:16
